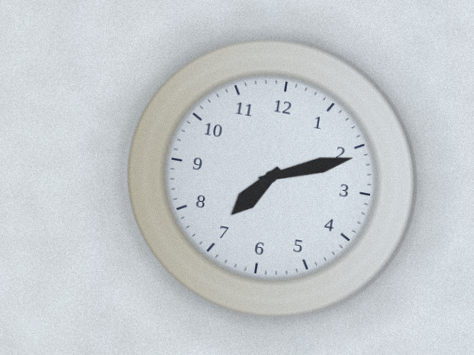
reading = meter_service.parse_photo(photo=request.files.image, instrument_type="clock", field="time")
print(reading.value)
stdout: 7:11
